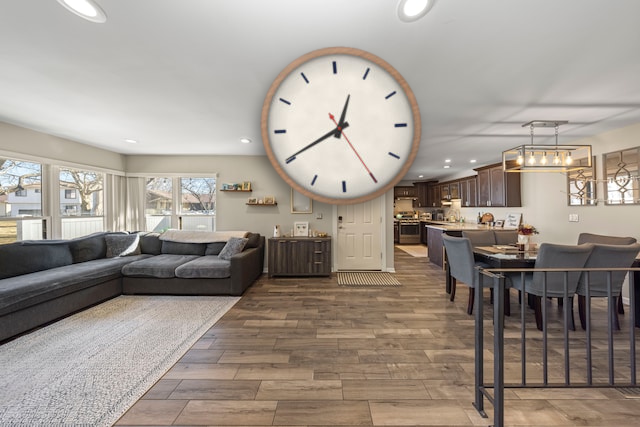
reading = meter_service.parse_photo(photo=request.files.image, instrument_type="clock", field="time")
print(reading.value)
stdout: 12:40:25
